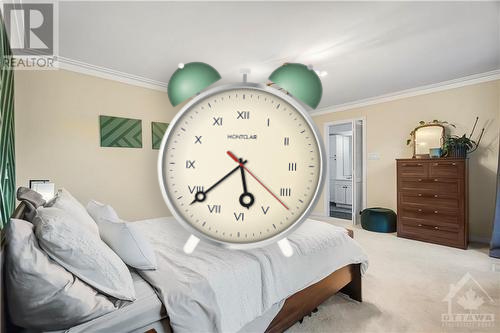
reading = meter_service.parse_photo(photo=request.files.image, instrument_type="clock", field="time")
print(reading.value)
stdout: 5:38:22
